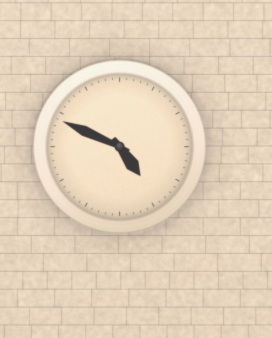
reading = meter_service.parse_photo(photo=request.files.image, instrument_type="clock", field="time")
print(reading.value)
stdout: 4:49
